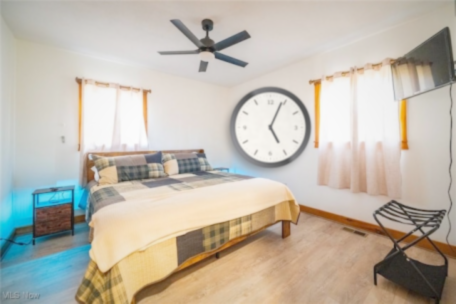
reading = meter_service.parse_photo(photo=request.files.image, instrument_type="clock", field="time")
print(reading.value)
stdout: 5:04
